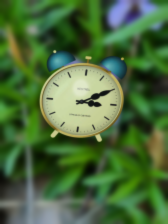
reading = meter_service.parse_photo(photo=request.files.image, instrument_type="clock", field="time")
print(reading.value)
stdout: 3:10
